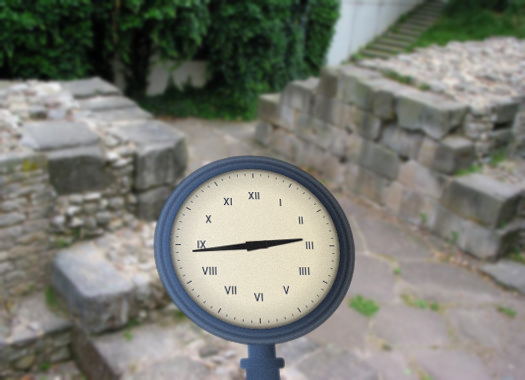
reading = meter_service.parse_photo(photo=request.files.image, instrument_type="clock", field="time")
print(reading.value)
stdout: 2:44
